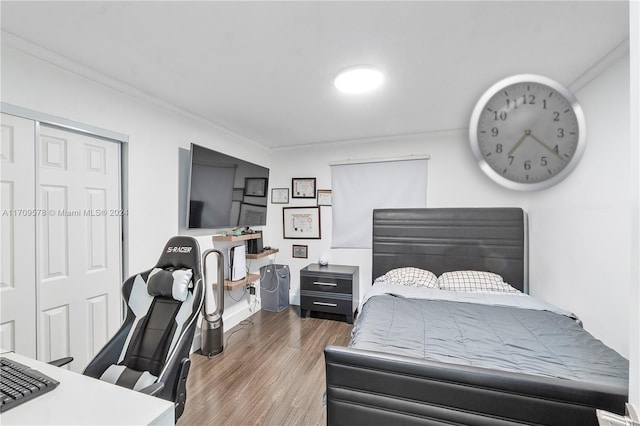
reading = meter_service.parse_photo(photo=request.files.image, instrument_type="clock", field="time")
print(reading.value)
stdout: 7:21
